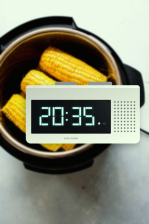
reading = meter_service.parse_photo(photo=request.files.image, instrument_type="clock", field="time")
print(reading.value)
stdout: 20:35
